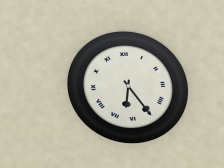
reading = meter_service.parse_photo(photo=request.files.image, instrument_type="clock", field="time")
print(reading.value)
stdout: 6:25
